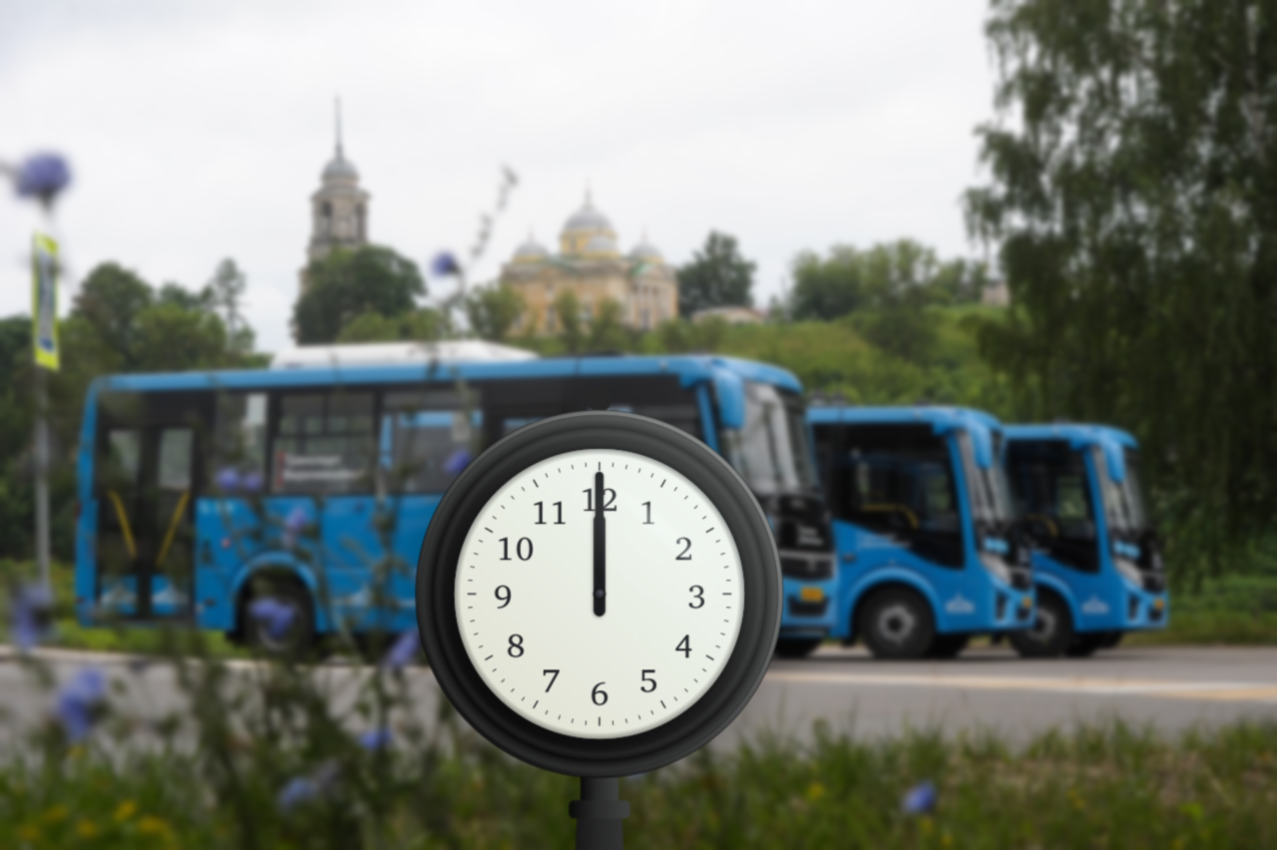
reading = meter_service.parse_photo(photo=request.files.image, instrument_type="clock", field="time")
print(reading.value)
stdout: 12:00
